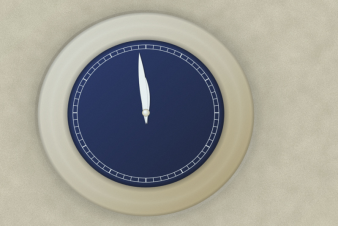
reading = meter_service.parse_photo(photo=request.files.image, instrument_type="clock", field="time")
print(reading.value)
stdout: 11:59
